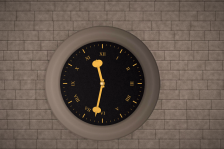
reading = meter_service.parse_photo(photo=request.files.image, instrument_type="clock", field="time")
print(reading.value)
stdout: 11:32
